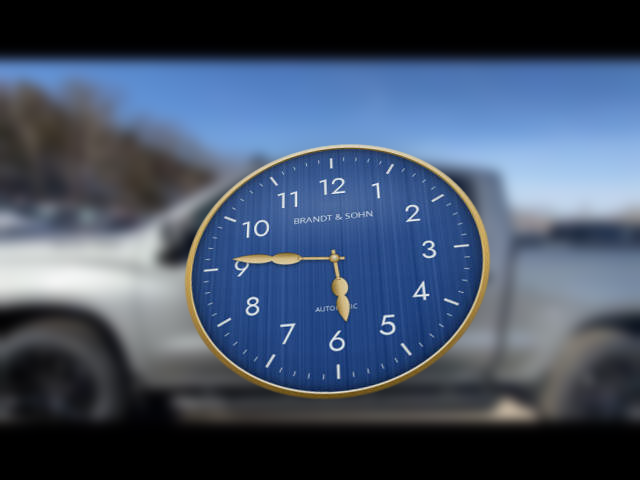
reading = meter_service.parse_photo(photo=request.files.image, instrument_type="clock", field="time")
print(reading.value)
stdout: 5:46
